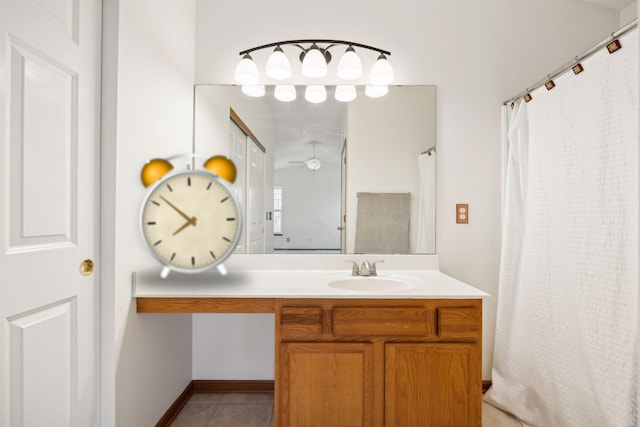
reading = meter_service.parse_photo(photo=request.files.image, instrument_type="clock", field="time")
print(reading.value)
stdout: 7:52
